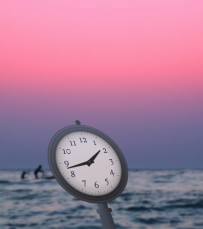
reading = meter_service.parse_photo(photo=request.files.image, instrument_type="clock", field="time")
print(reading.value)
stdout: 1:43
